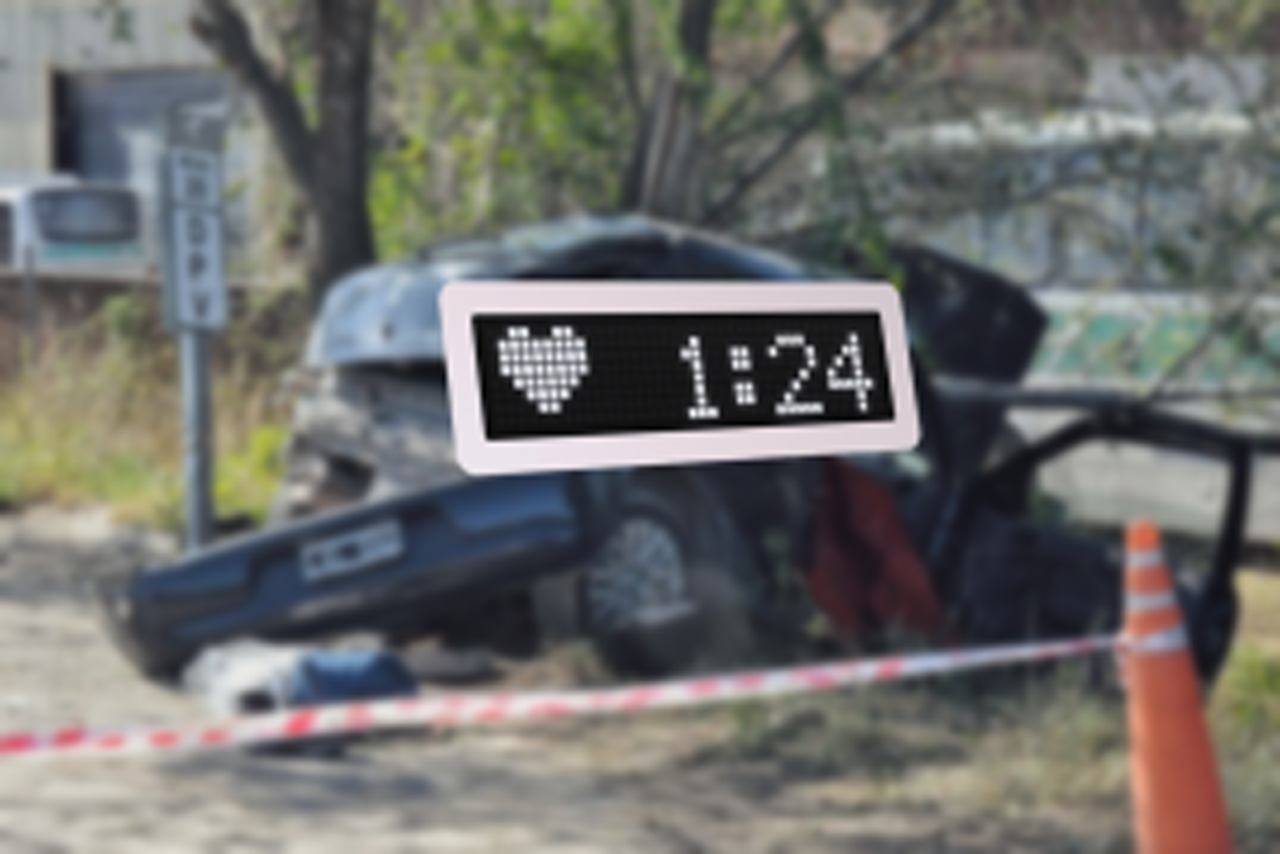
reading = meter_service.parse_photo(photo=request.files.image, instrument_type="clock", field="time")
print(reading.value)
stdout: 1:24
